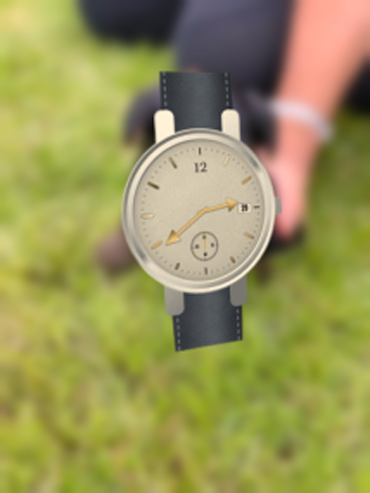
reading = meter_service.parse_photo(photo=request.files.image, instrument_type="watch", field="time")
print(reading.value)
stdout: 2:39
